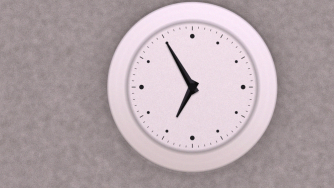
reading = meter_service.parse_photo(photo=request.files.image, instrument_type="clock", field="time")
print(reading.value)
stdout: 6:55
